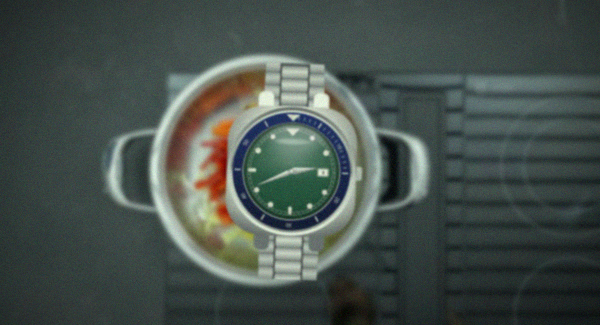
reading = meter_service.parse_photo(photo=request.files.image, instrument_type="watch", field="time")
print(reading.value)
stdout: 2:41
